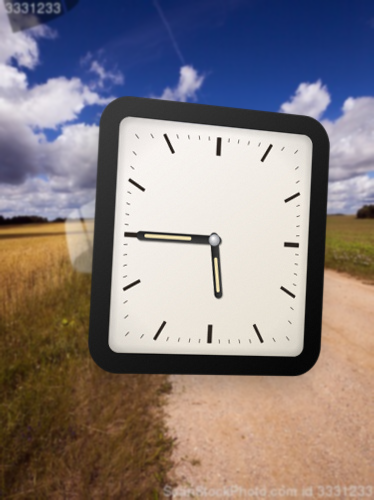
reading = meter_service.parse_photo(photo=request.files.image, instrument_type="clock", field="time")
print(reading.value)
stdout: 5:45
